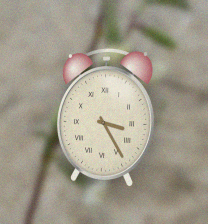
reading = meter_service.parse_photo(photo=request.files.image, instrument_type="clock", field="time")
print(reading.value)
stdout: 3:24
